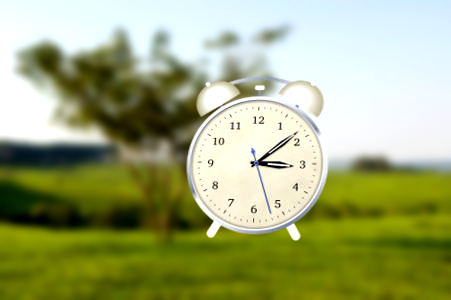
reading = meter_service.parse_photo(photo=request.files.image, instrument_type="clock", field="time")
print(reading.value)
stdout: 3:08:27
